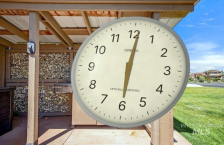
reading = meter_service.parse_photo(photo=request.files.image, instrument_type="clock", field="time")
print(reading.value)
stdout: 6:01
